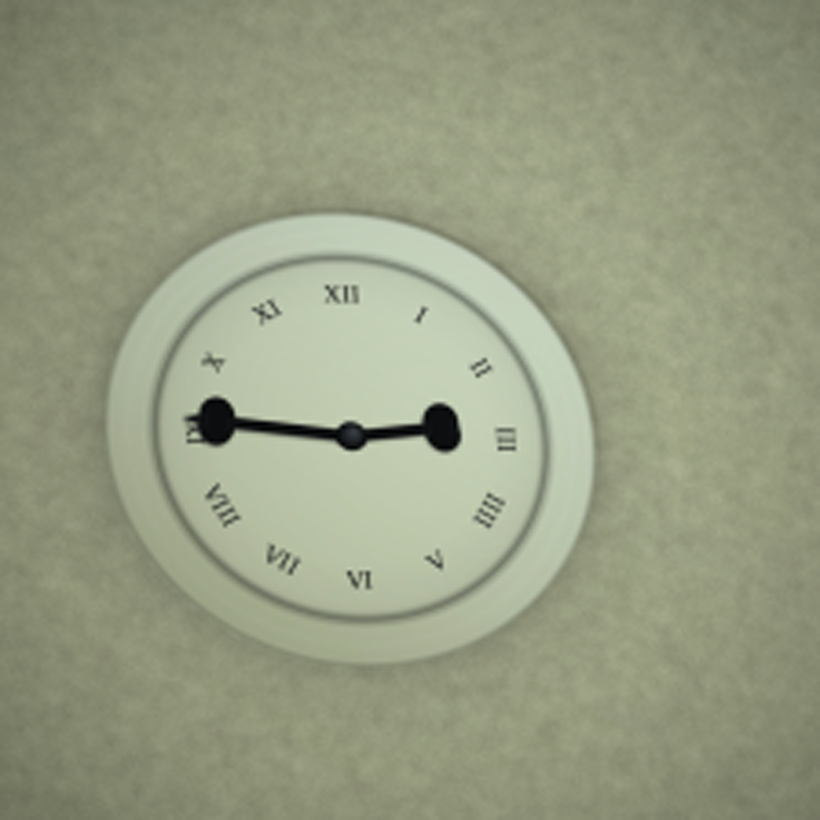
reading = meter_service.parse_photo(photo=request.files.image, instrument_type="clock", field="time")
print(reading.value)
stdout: 2:46
